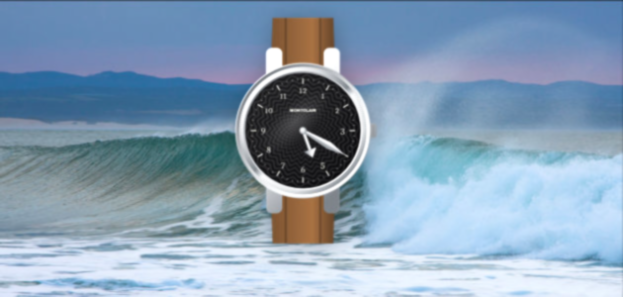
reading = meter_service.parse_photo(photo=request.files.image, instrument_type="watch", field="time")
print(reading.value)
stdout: 5:20
